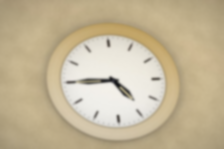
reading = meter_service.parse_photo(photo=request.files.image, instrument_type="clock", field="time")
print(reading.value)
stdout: 4:45
